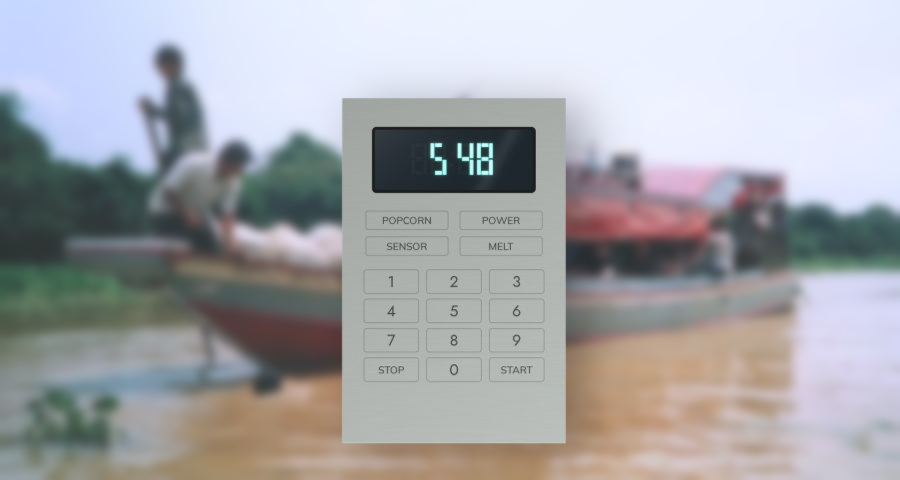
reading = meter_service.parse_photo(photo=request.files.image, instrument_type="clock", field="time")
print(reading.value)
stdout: 5:48
